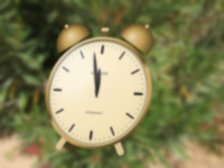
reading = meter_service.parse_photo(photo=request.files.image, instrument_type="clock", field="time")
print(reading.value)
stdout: 11:58
